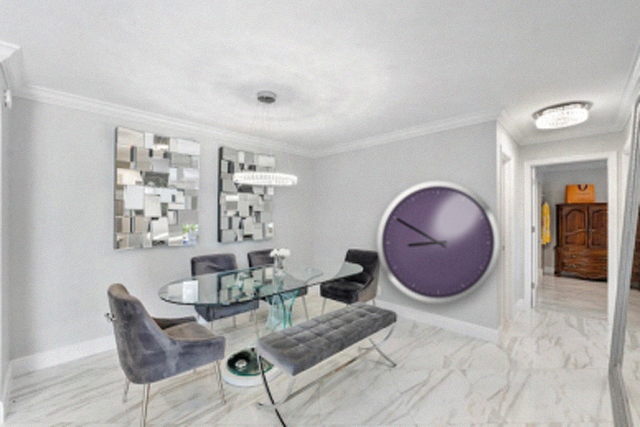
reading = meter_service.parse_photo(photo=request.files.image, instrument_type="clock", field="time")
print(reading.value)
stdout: 8:50
